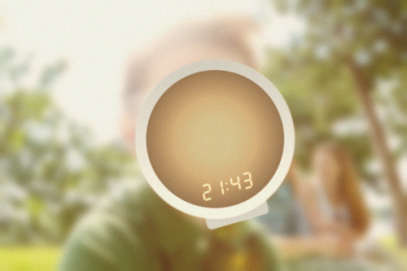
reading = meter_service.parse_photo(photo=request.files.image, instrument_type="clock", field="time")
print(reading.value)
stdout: 21:43
